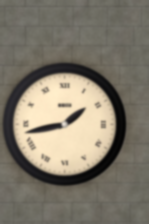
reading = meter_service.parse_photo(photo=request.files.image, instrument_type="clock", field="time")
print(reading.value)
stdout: 1:43
